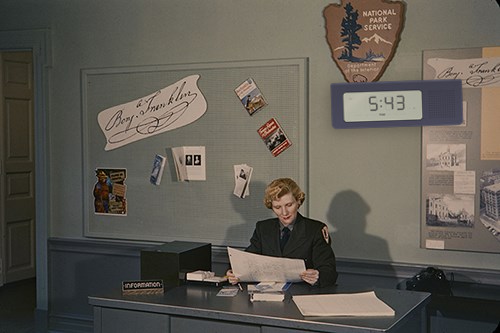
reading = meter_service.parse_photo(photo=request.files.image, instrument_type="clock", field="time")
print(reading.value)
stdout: 5:43
